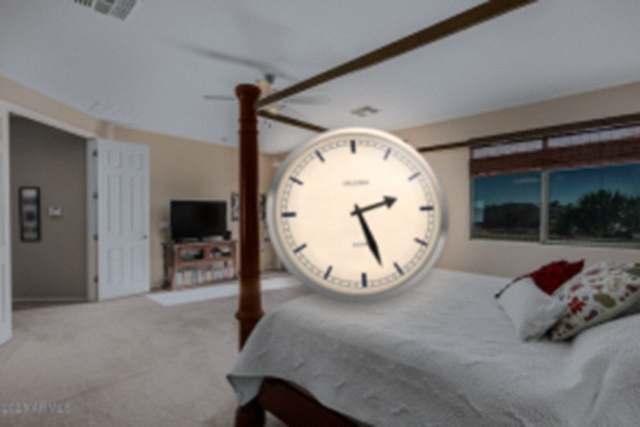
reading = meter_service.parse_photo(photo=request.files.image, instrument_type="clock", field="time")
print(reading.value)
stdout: 2:27
